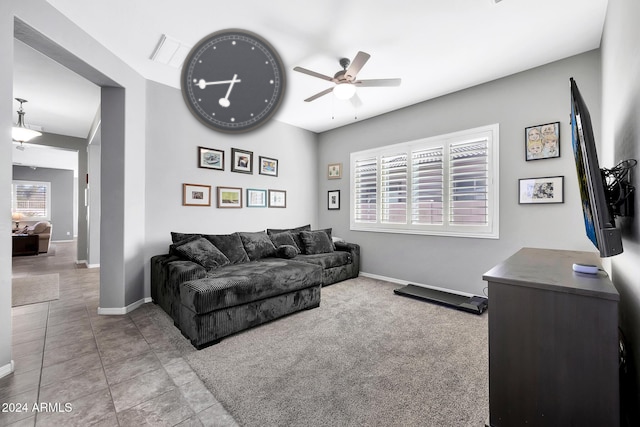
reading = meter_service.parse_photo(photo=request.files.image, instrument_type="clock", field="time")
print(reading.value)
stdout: 6:44
